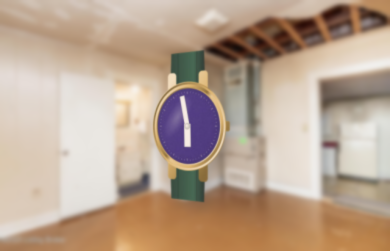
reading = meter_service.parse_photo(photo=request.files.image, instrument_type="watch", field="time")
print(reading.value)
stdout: 5:58
